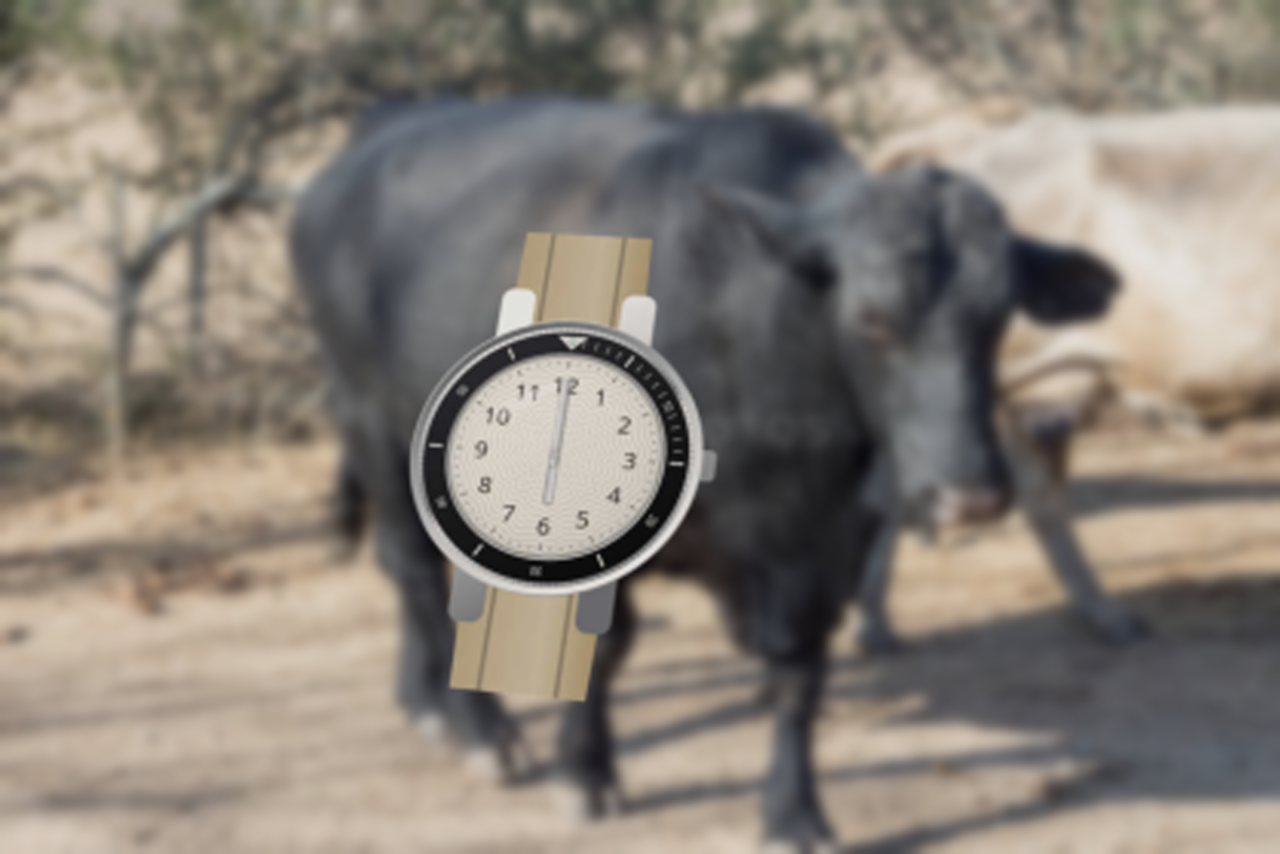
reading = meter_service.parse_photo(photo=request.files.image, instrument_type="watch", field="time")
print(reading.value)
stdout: 6:00
